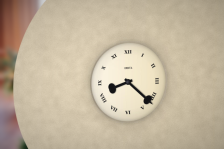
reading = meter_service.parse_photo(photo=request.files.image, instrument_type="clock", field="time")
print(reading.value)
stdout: 8:22
